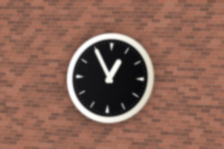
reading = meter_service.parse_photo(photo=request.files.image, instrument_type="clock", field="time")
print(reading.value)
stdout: 12:55
